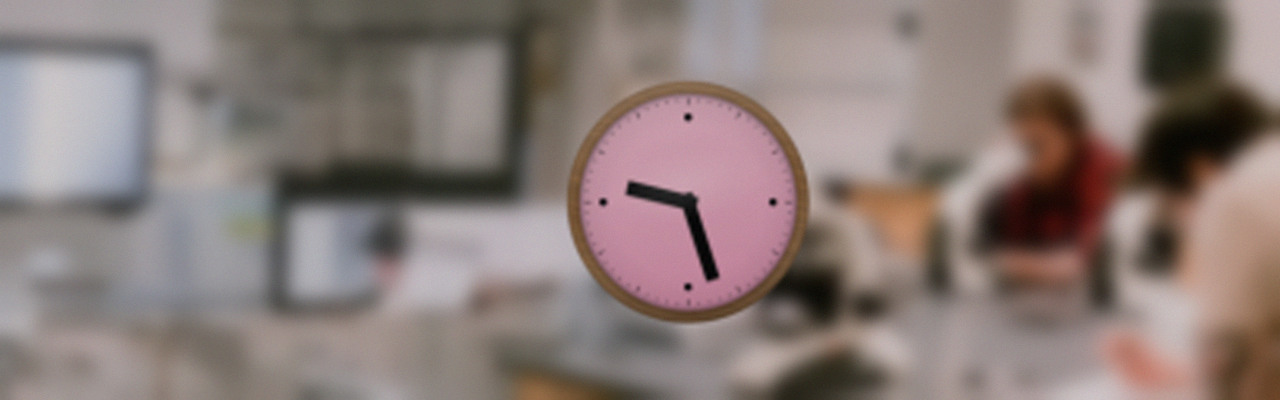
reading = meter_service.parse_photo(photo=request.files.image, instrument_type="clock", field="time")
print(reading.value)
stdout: 9:27
